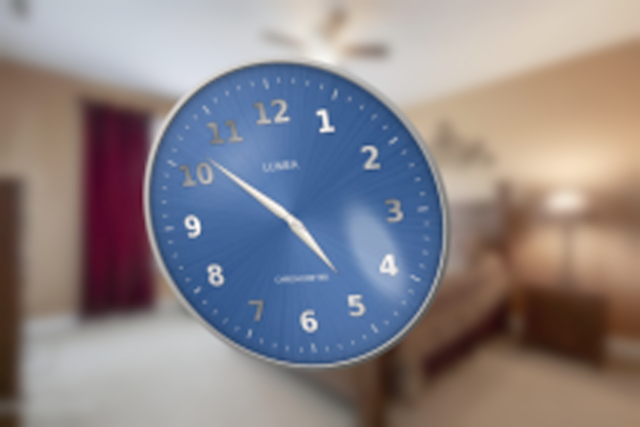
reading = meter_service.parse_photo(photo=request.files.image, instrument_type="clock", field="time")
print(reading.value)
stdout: 4:52
